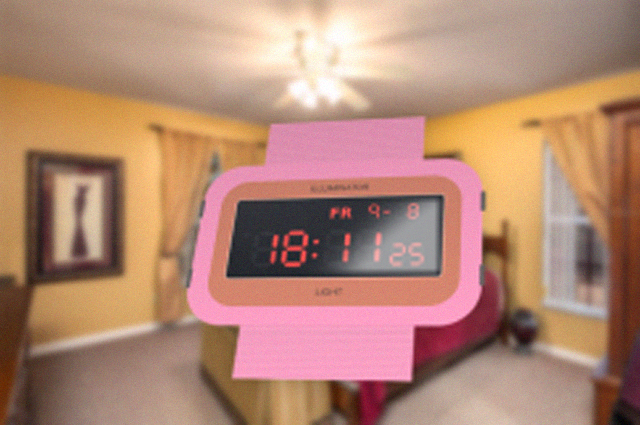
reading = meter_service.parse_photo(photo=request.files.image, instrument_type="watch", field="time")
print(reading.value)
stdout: 18:11:25
